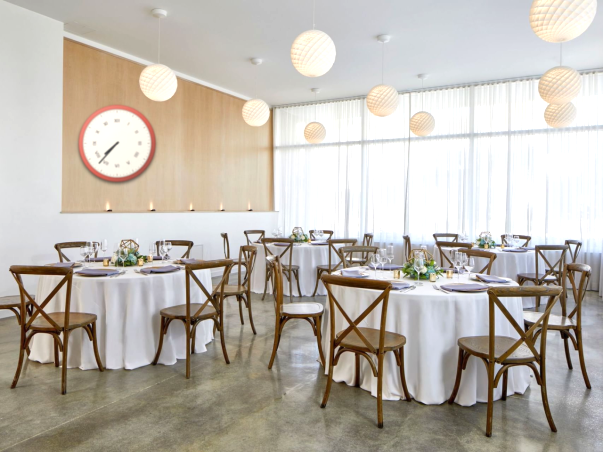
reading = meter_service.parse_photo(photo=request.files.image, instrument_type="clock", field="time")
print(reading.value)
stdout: 7:37
